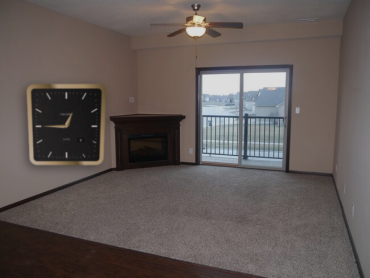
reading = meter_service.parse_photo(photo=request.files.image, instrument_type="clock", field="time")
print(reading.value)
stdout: 12:45
